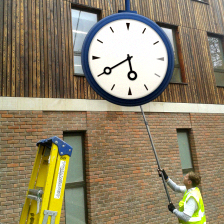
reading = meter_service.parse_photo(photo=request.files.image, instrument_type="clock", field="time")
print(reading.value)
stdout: 5:40
